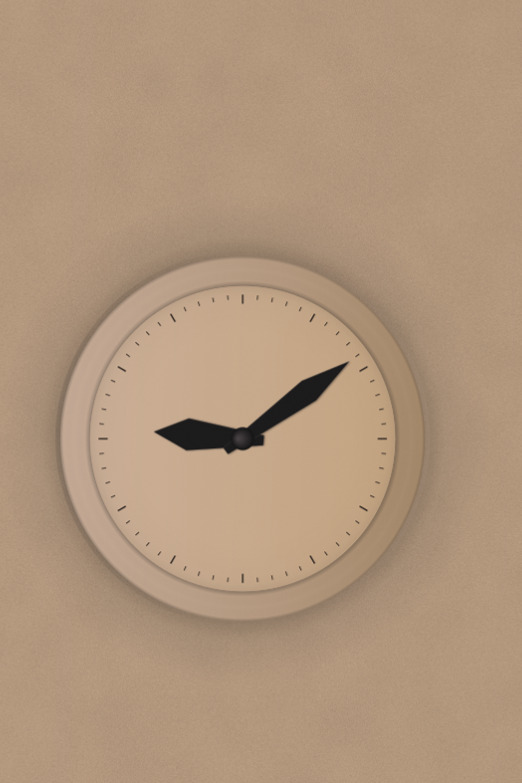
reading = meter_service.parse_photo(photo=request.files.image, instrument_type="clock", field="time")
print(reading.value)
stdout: 9:09
